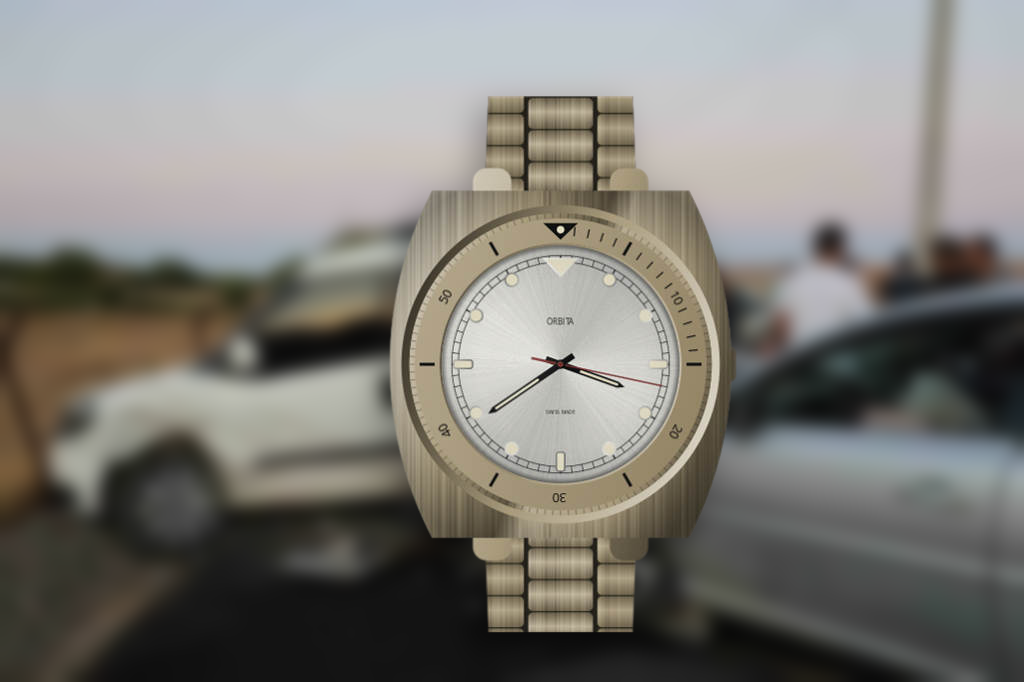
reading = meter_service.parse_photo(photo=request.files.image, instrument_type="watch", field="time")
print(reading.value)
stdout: 3:39:17
